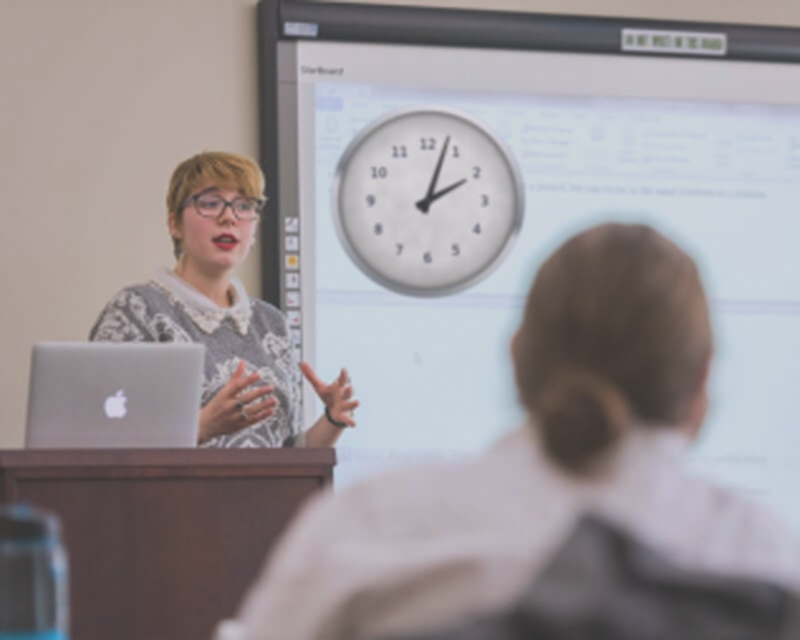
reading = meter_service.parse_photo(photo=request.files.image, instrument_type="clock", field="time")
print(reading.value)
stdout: 2:03
